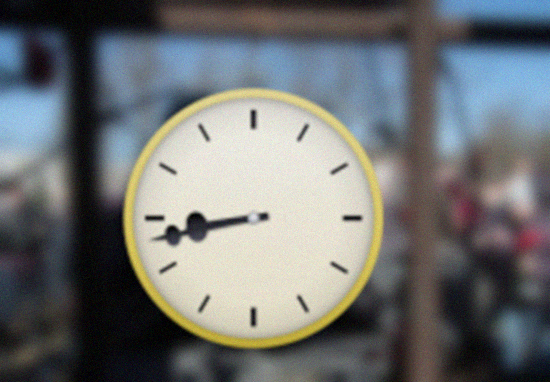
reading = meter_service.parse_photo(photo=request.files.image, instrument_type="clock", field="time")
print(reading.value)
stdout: 8:43
